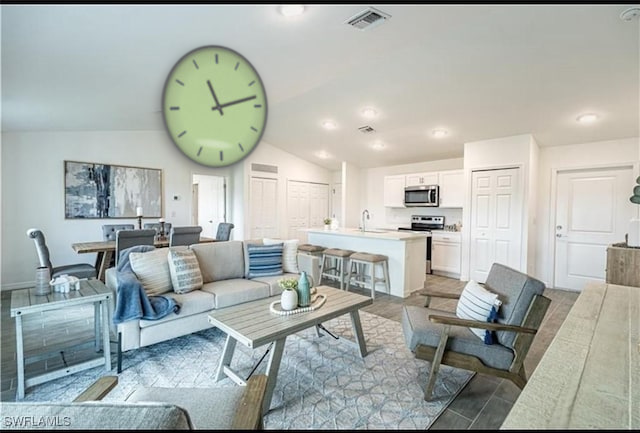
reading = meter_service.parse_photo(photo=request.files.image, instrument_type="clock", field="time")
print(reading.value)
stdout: 11:13
